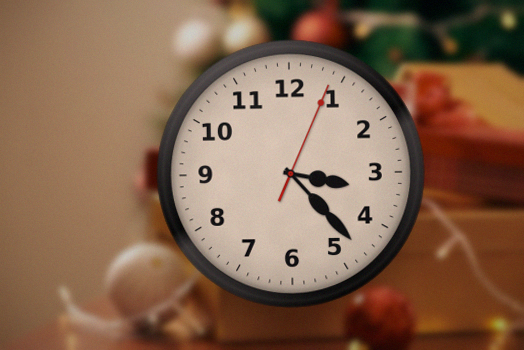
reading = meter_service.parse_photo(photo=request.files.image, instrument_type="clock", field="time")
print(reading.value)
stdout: 3:23:04
